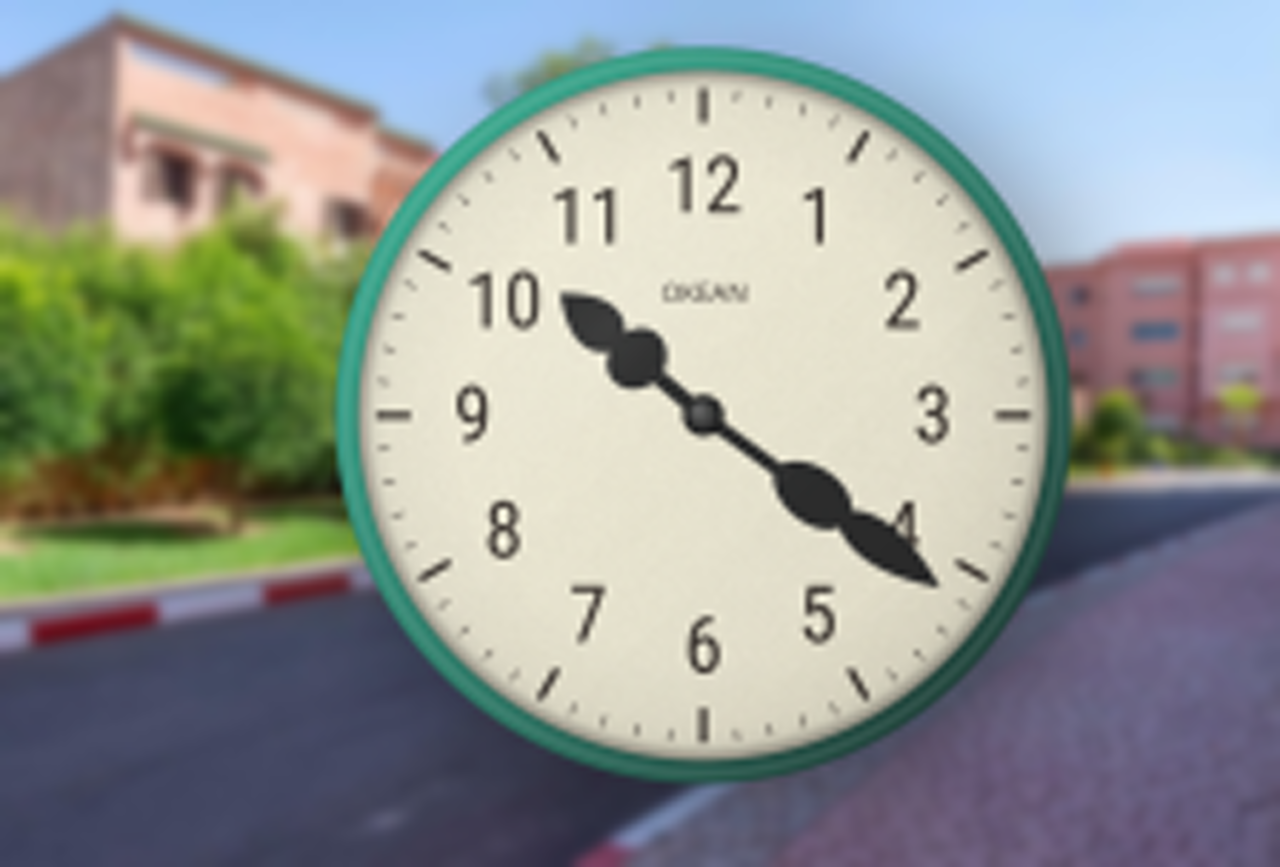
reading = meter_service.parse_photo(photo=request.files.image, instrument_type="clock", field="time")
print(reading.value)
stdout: 10:21
